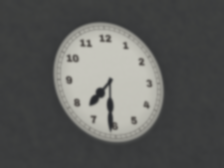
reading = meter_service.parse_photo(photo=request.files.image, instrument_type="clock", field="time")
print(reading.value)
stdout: 7:31
